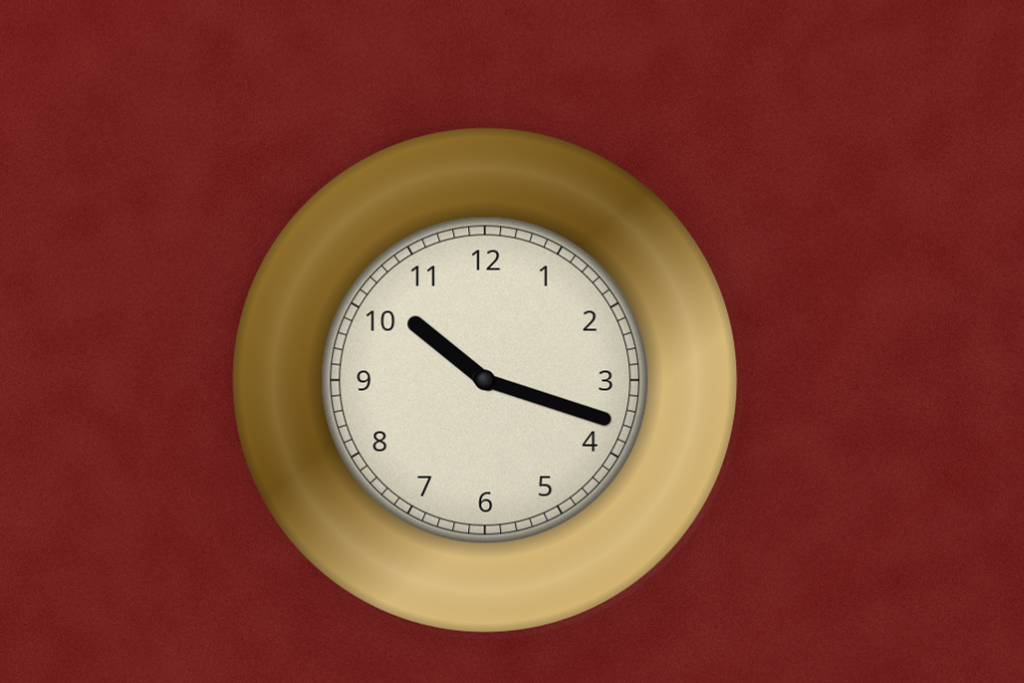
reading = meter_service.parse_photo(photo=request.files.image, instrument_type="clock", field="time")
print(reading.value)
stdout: 10:18
